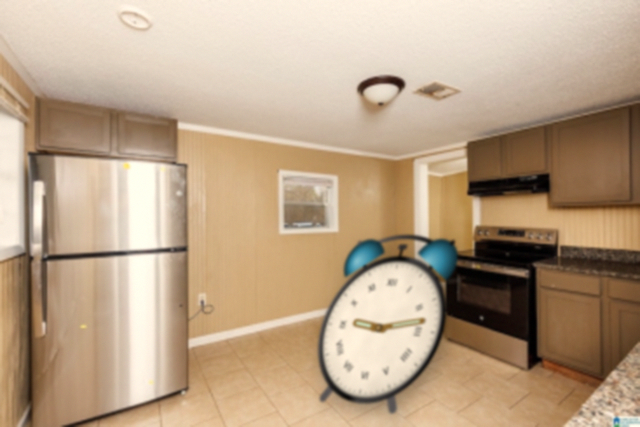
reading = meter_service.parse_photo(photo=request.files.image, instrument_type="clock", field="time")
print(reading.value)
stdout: 9:13
